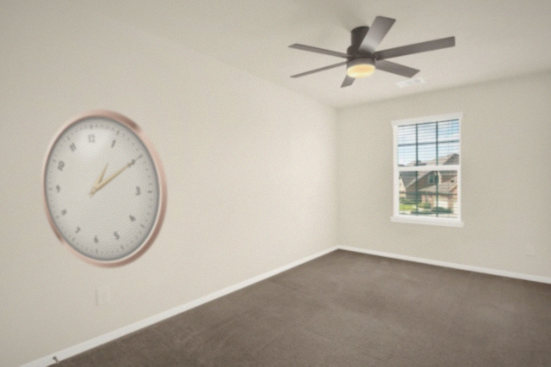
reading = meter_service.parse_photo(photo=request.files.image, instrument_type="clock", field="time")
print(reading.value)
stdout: 1:10
